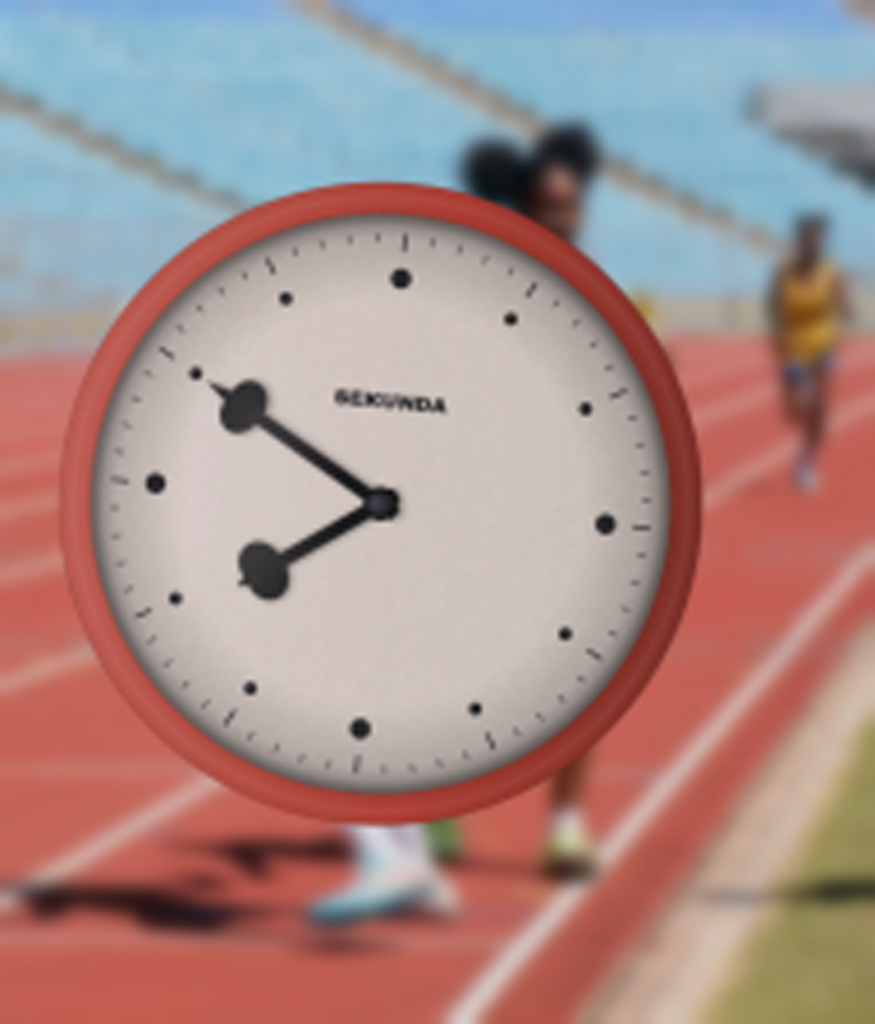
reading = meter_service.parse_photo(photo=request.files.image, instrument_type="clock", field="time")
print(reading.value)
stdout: 7:50
